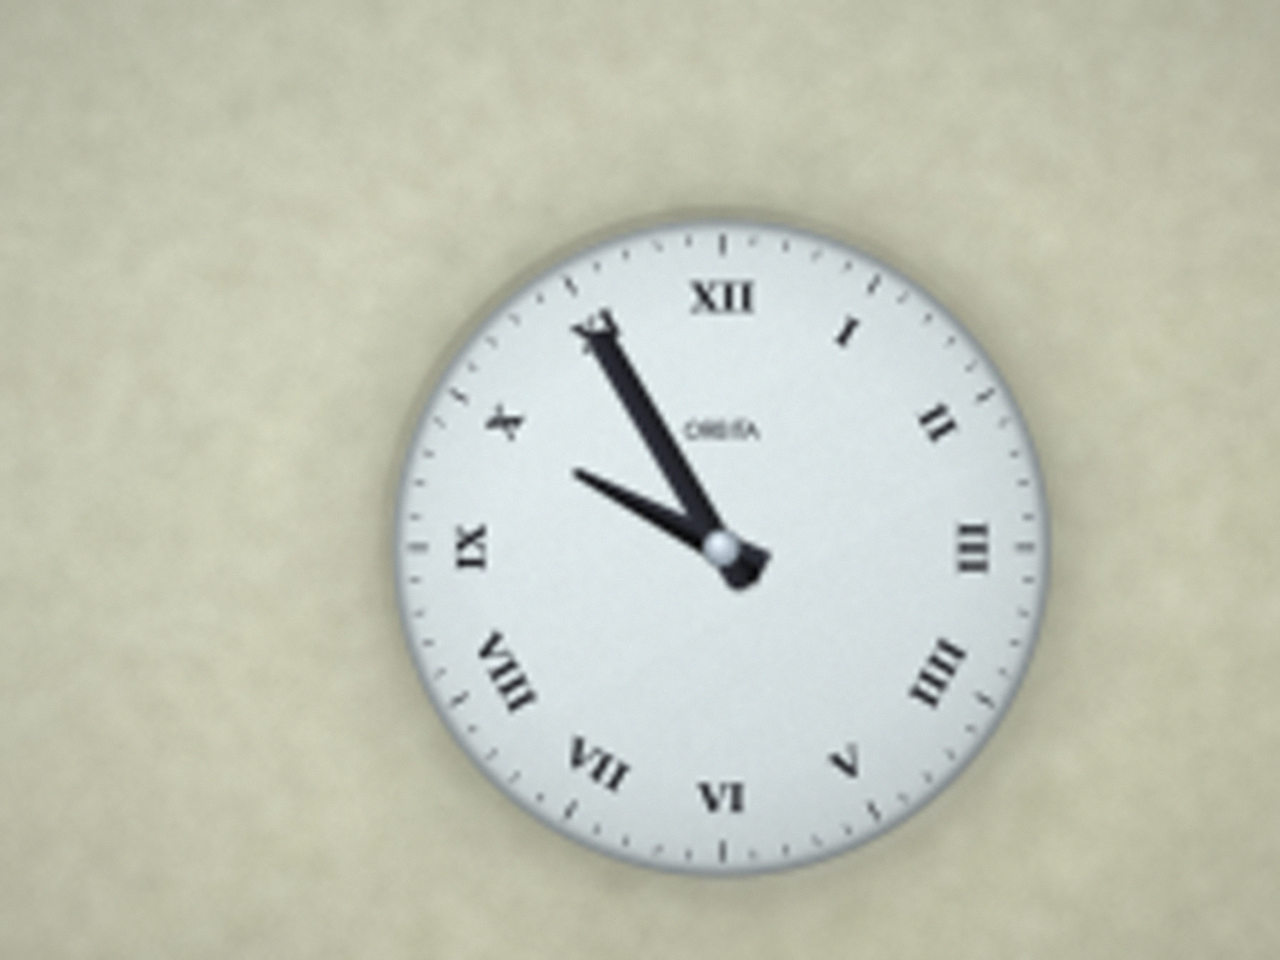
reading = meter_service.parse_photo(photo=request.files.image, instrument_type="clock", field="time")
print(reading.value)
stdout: 9:55
